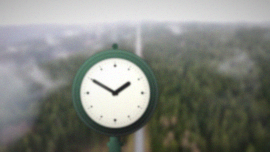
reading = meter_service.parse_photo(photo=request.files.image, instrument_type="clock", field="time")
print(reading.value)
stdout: 1:50
